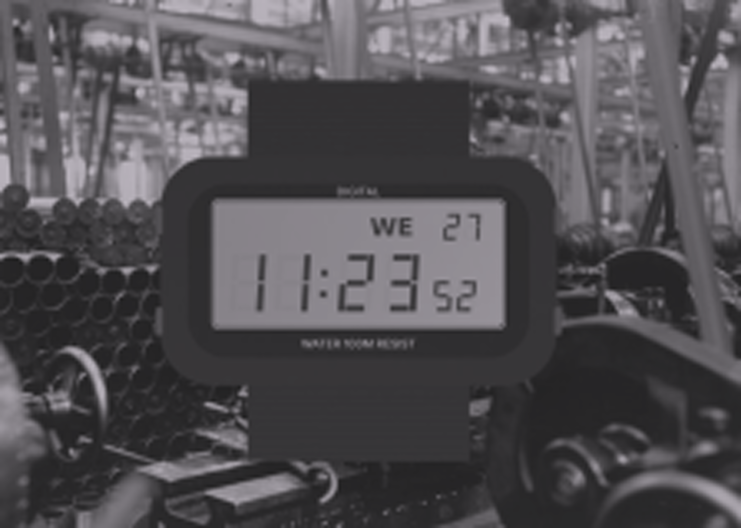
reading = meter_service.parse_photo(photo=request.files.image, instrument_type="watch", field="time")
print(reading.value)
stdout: 11:23:52
